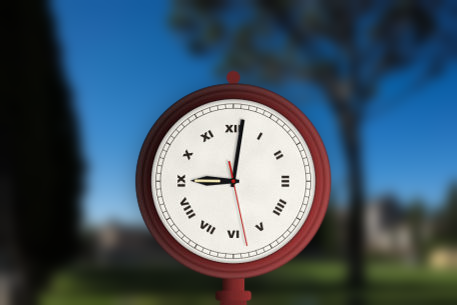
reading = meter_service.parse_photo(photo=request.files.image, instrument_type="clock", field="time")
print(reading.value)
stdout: 9:01:28
